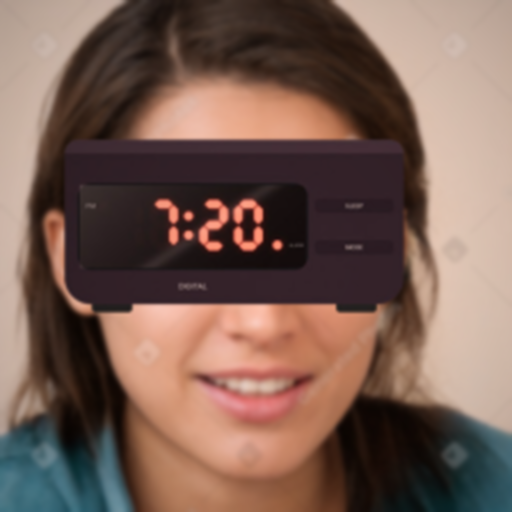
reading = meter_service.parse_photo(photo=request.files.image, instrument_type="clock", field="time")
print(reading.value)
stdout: 7:20
